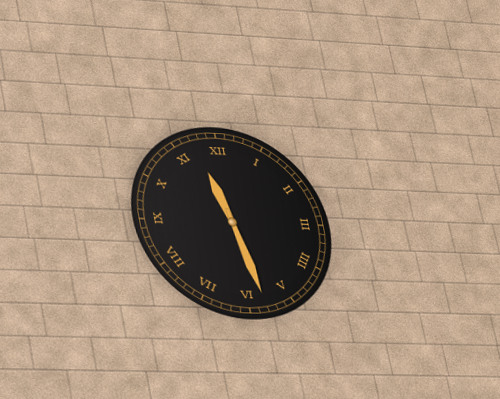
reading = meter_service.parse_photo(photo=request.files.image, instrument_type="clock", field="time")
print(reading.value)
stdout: 11:28
